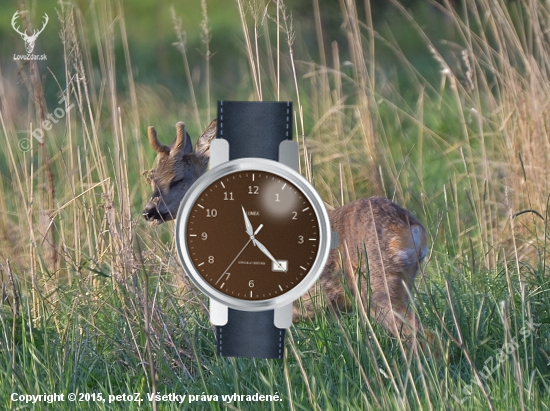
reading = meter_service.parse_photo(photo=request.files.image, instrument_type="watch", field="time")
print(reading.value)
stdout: 11:22:36
